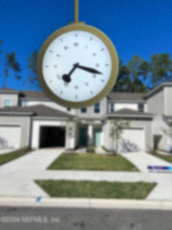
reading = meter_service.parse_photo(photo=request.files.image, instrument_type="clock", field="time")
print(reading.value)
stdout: 7:18
